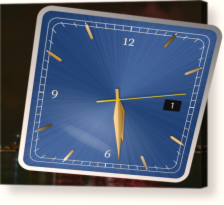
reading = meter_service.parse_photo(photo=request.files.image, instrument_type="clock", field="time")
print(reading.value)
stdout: 5:28:13
